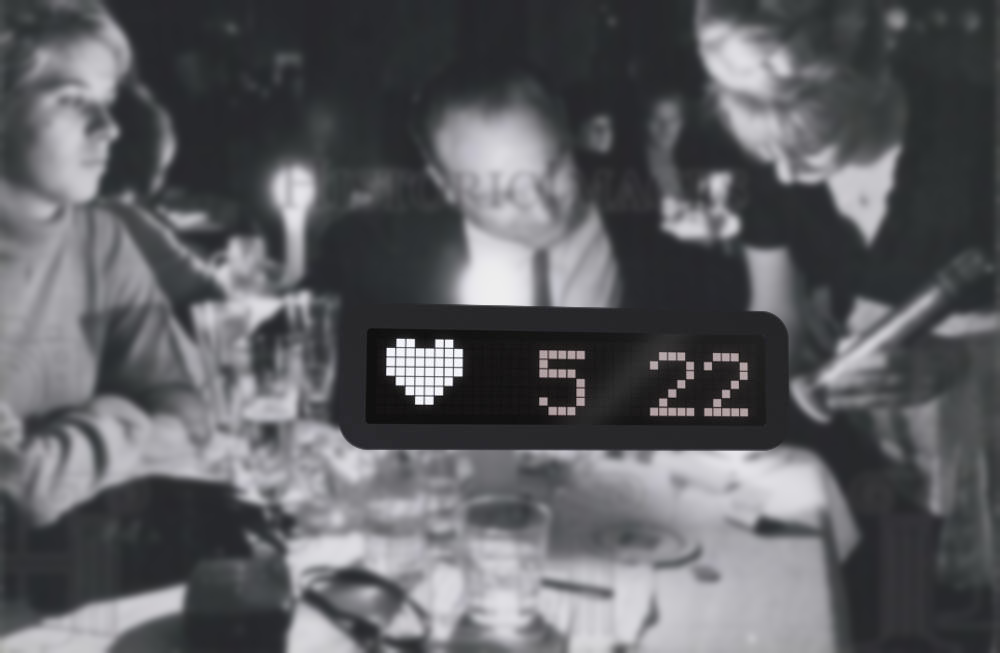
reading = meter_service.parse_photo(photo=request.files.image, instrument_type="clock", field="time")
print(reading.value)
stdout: 5:22
